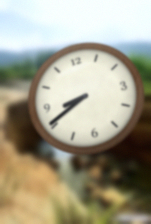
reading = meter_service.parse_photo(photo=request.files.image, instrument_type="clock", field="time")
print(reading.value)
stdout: 8:41
